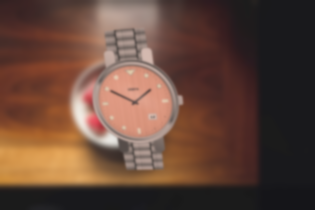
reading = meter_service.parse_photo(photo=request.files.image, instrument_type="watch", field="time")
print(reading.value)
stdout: 1:50
